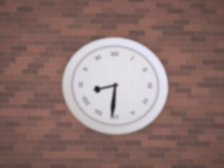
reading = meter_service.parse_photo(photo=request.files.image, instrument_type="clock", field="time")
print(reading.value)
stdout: 8:31
